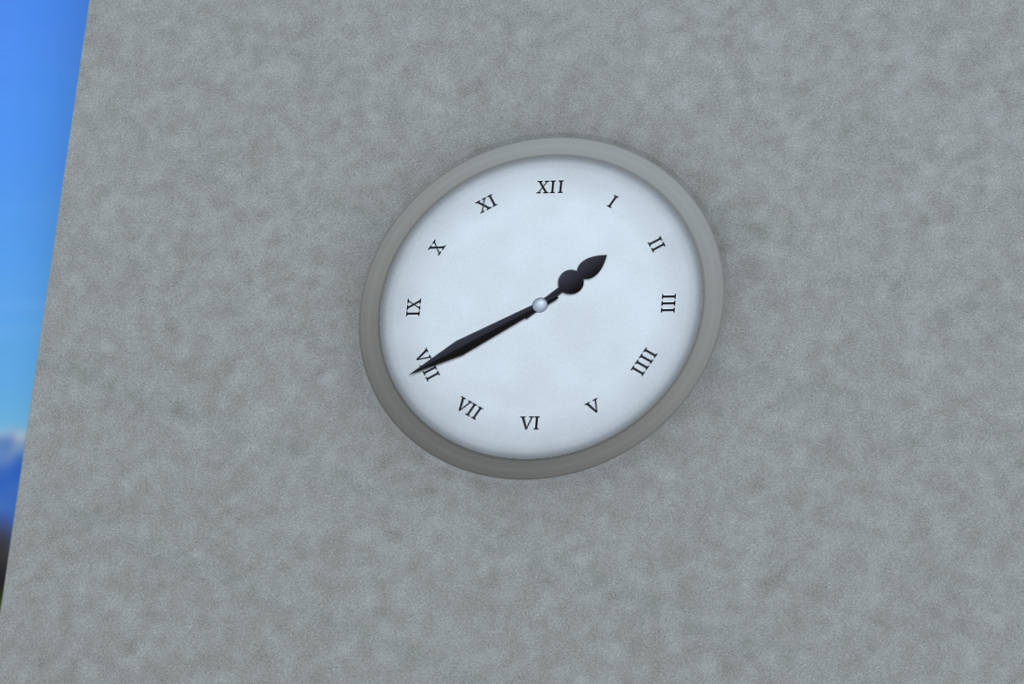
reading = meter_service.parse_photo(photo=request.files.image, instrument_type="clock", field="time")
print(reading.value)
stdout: 1:40
